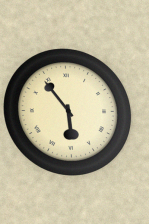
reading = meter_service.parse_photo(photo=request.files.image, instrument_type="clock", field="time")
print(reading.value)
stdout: 5:54
